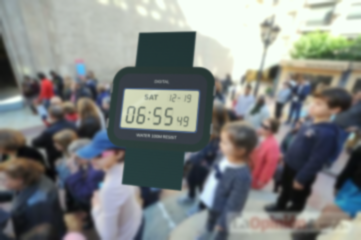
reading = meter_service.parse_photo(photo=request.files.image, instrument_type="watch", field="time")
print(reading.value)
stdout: 6:55
